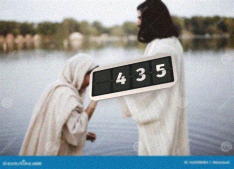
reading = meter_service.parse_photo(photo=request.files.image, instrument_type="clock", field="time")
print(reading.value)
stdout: 4:35
